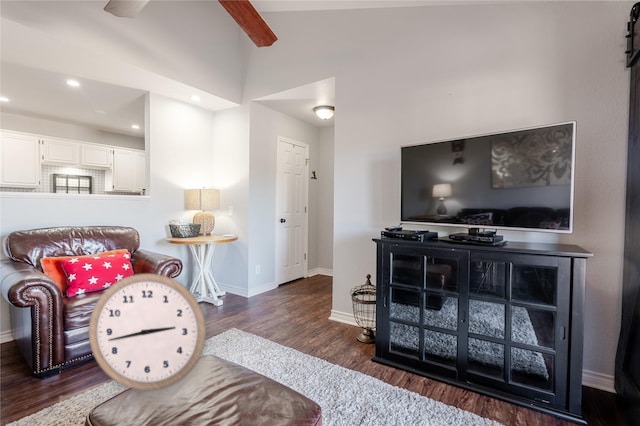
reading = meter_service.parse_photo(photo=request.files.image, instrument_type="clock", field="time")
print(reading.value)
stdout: 2:43
